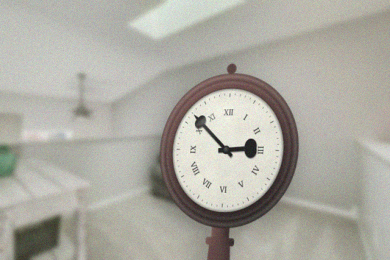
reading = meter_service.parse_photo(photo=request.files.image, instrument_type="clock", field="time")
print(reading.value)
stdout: 2:52
